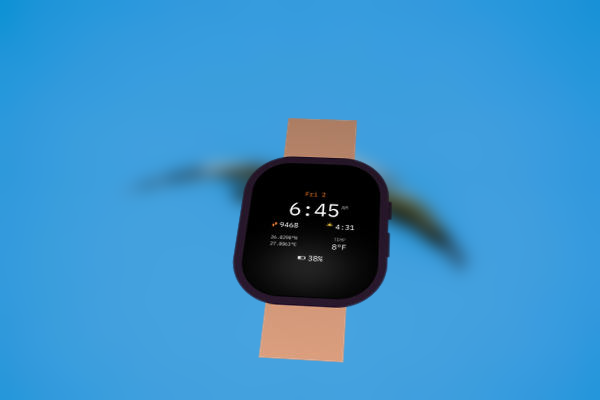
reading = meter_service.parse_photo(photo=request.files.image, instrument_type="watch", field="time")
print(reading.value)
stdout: 6:45
